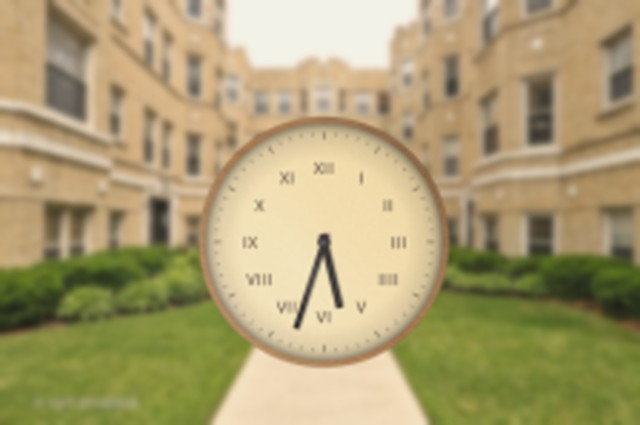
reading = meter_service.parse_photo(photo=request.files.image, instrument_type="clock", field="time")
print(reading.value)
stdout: 5:33
